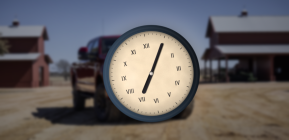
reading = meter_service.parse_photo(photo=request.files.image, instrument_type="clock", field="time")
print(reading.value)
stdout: 7:05
